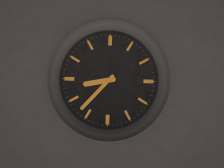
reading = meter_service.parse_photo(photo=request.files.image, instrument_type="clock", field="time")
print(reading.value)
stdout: 8:37
